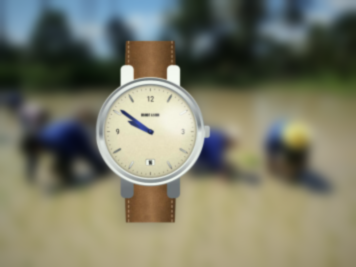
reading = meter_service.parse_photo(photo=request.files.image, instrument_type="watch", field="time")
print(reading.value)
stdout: 9:51
